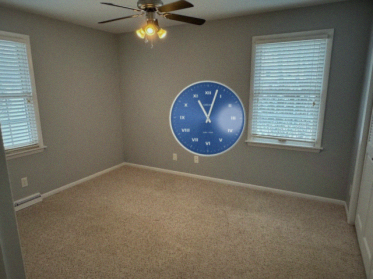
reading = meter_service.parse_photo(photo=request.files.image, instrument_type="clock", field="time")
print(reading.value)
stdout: 11:03
